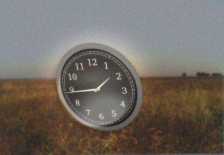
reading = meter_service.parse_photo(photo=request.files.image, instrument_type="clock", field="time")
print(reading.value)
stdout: 1:44
